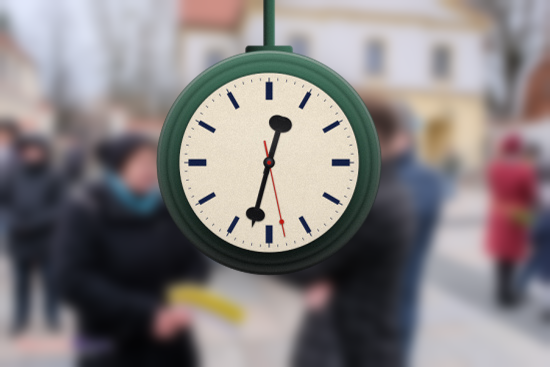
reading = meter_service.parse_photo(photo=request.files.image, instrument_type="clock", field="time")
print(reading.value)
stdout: 12:32:28
